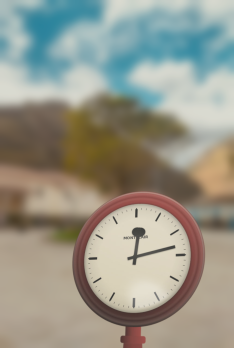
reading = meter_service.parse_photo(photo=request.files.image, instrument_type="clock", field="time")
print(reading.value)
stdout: 12:13
